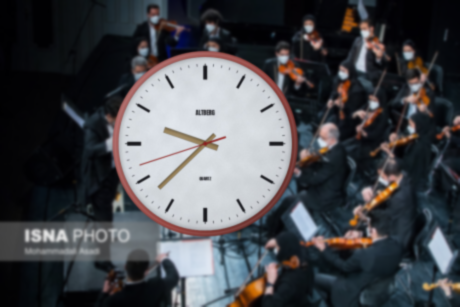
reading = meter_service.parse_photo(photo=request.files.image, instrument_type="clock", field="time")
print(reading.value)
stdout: 9:37:42
